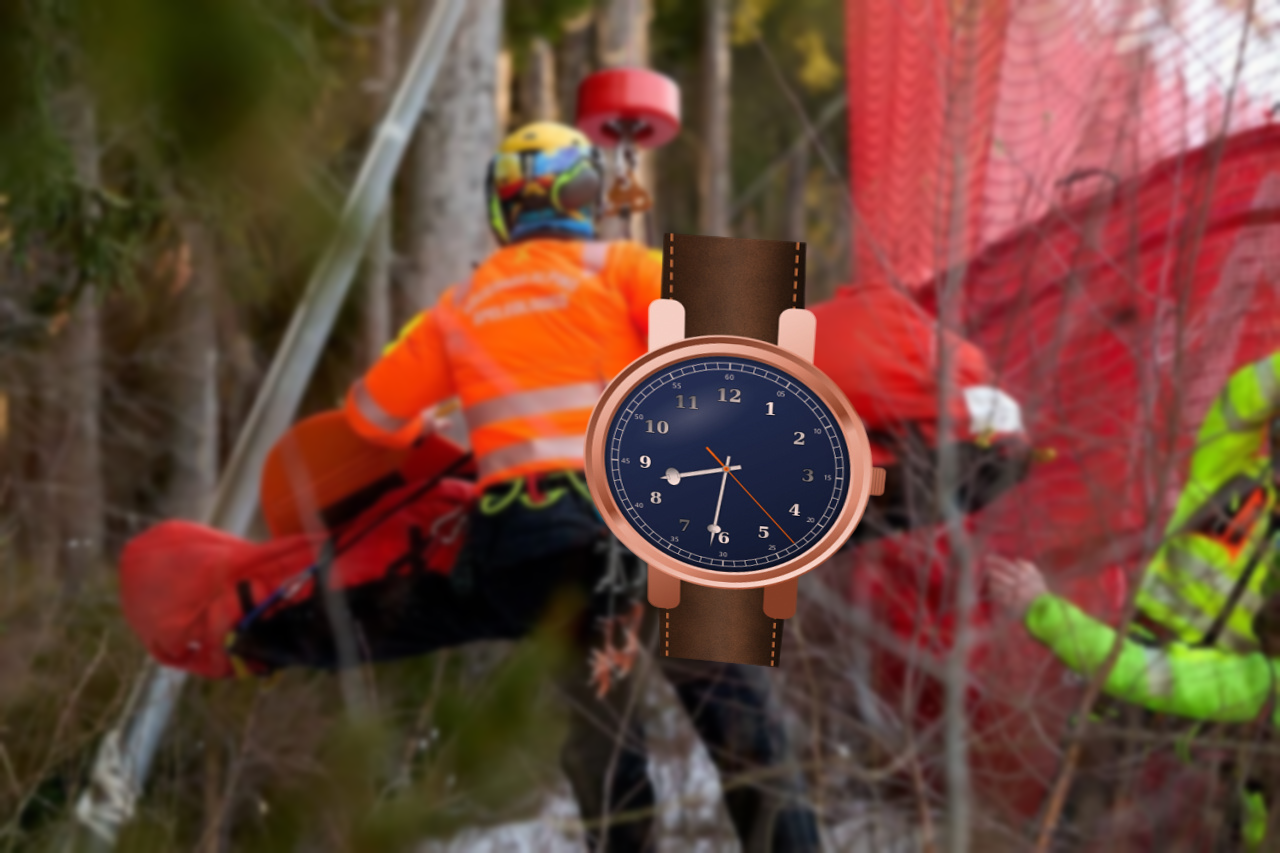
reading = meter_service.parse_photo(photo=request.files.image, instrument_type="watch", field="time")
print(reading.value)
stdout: 8:31:23
